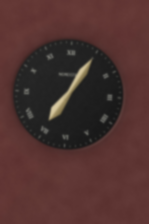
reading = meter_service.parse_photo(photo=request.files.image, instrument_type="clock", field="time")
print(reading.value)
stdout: 7:05
